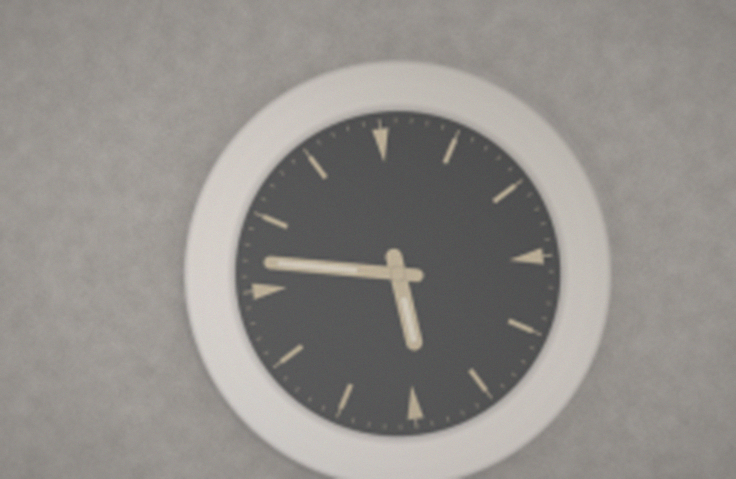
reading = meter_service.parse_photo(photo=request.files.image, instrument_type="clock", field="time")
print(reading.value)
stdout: 5:47
